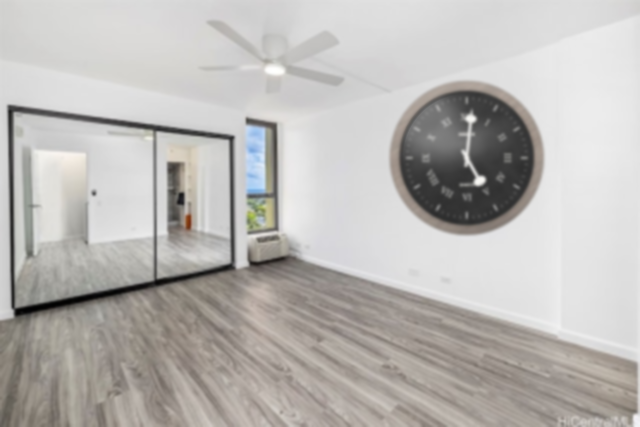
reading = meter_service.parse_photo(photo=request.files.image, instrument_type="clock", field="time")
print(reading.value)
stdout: 5:01
